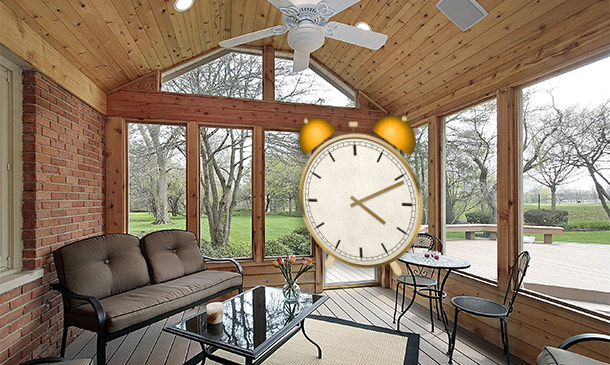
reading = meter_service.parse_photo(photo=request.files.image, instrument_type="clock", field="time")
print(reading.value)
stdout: 4:11
